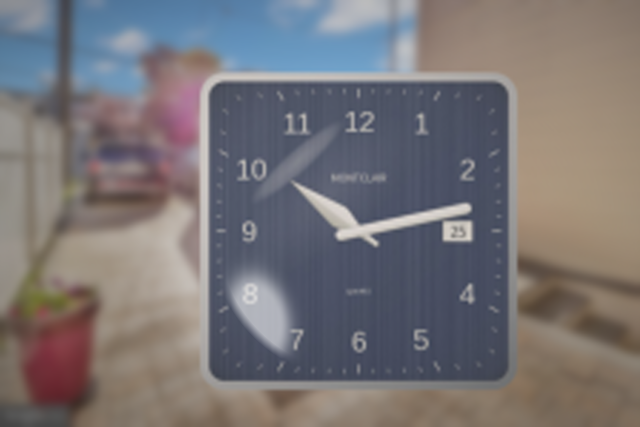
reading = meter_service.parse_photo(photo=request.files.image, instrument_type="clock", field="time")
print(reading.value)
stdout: 10:13
